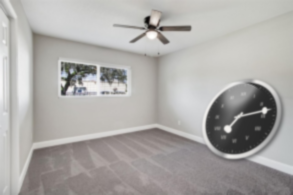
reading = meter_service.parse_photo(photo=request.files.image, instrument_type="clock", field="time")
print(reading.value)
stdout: 7:13
